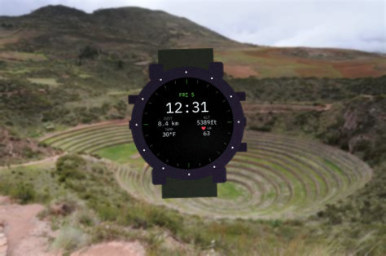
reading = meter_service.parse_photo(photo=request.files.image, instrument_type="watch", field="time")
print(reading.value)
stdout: 12:31
